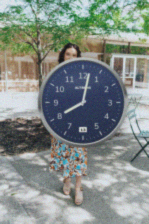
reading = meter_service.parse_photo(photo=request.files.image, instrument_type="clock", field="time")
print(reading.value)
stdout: 8:02
